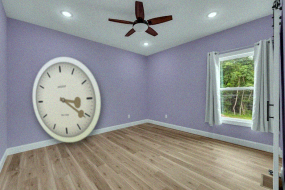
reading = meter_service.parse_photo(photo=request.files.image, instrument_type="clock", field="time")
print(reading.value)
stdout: 3:21
